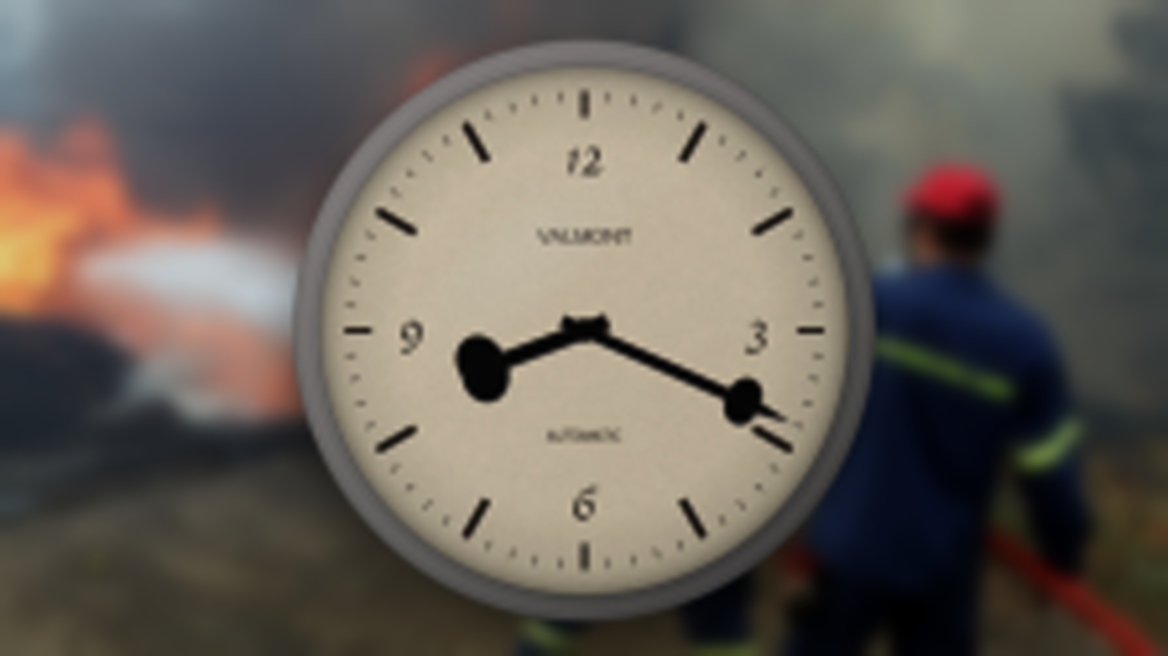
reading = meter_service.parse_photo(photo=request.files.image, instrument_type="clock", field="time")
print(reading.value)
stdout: 8:19
